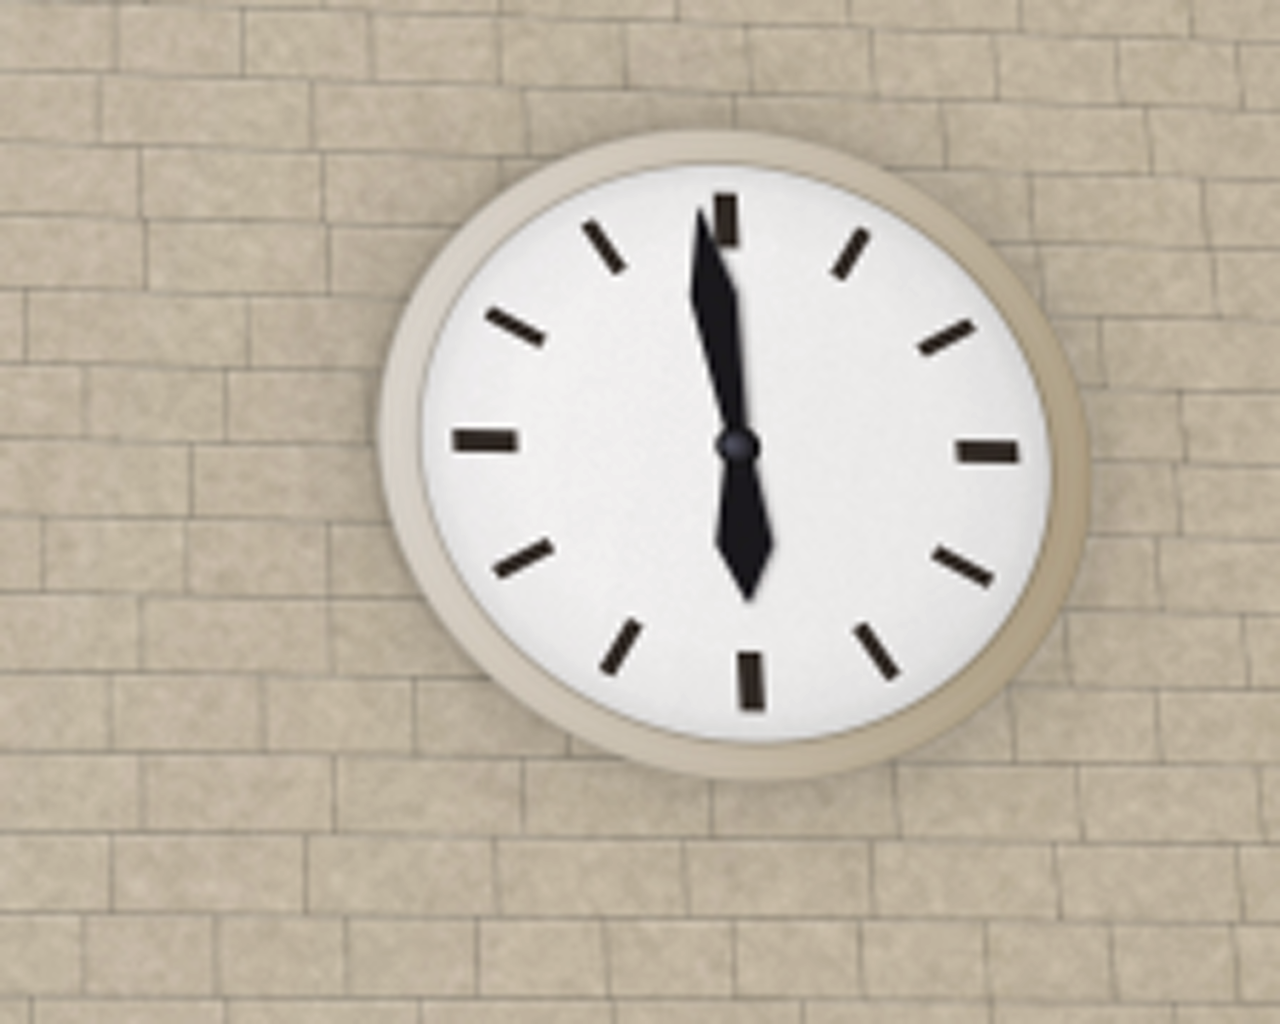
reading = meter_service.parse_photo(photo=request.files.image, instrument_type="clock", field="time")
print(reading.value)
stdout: 5:59
